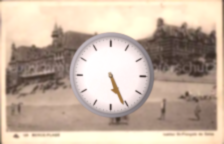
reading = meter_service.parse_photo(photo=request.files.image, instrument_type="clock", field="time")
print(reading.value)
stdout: 5:26
